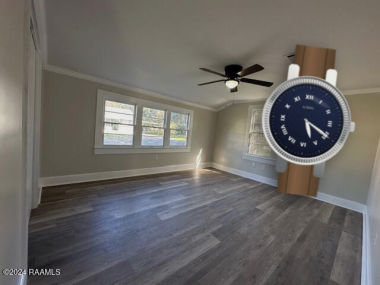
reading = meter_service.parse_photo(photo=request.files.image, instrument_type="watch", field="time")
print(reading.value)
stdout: 5:20
